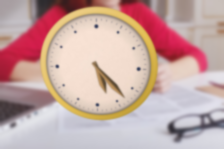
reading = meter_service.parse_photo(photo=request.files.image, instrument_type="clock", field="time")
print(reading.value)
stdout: 5:23
